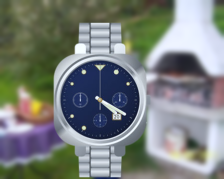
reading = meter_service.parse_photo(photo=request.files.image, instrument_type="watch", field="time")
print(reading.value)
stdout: 4:20
